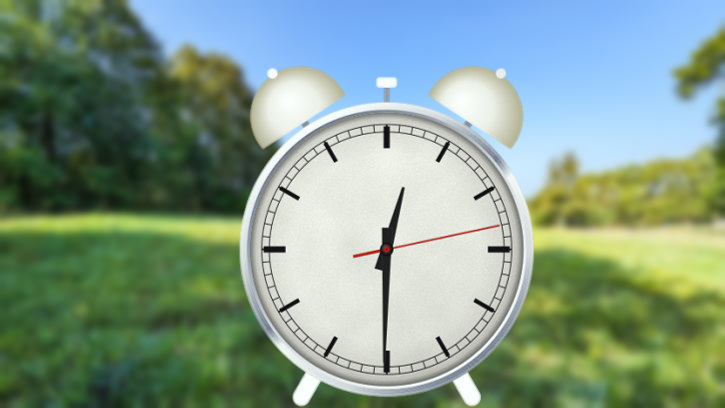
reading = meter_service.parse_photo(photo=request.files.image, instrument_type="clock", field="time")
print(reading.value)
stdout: 12:30:13
